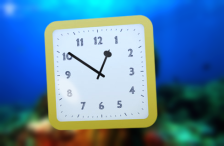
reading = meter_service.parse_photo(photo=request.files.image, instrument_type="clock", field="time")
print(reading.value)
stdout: 12:51
